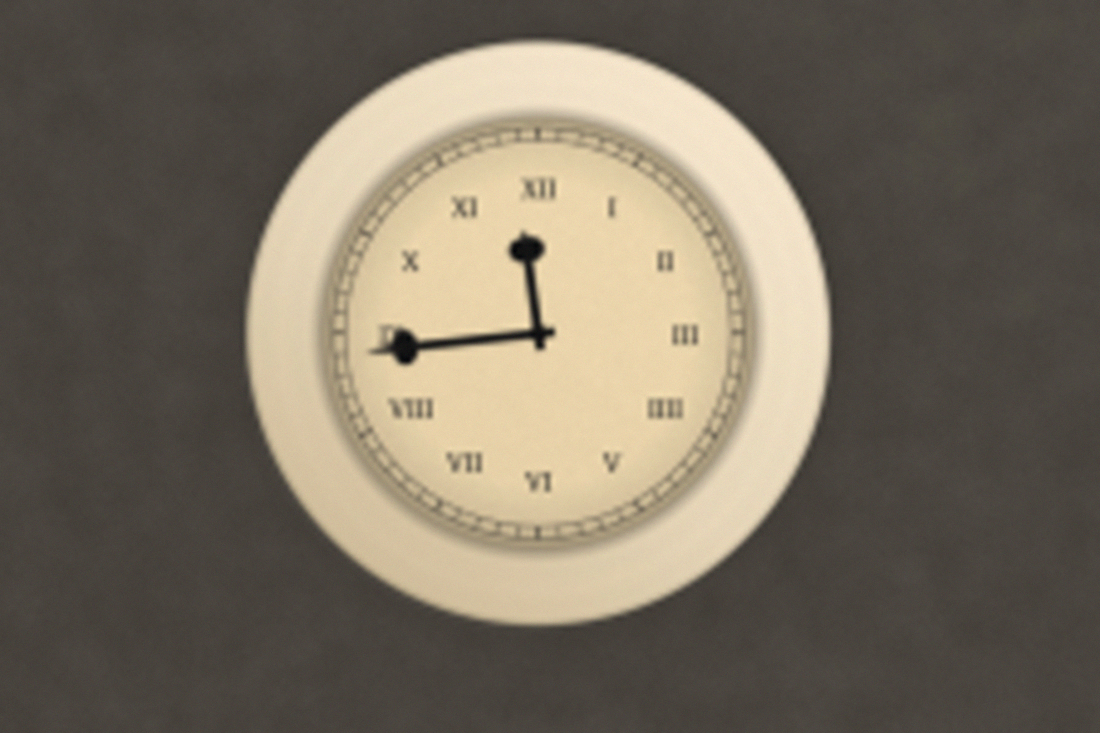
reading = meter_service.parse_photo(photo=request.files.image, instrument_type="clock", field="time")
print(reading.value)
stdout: 11:44
